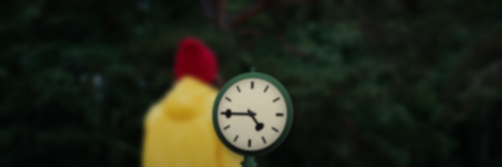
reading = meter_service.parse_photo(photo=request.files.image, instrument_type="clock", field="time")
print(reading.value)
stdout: 4:45
